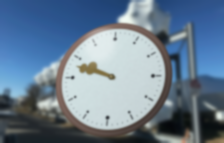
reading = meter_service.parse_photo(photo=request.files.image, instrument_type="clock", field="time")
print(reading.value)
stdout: 9:48
